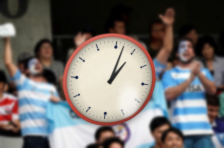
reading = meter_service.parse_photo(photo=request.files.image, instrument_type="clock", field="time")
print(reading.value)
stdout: 1:02
